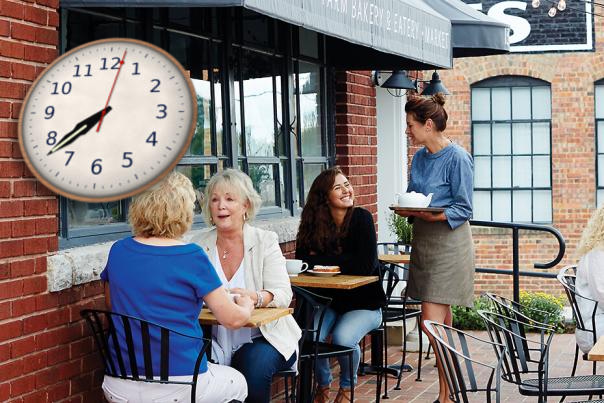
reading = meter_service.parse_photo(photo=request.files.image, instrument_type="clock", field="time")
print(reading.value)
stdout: 7:38:02
